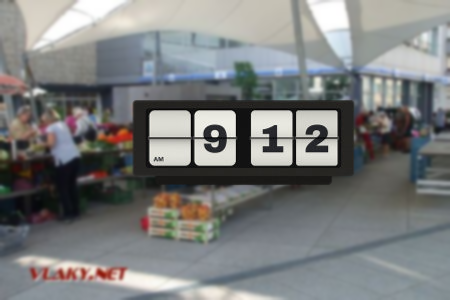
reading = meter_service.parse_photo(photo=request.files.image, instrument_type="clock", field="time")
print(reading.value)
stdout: 9:12
